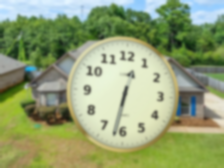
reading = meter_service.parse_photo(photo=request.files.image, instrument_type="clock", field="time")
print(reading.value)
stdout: 12:32
